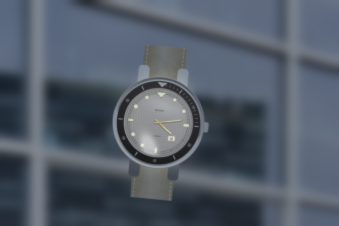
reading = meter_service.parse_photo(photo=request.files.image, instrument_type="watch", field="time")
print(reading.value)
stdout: 4:13
